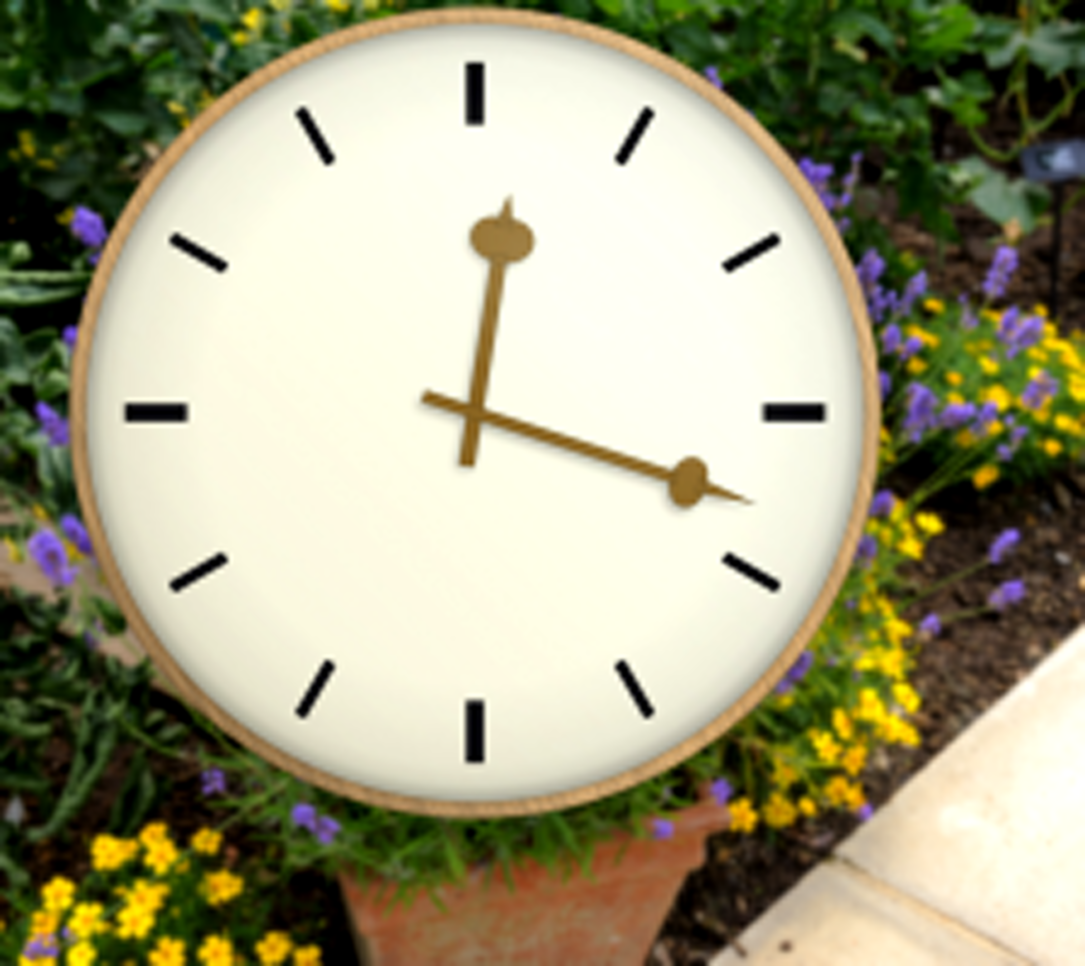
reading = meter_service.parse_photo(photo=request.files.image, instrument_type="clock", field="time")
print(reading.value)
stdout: 12:18
